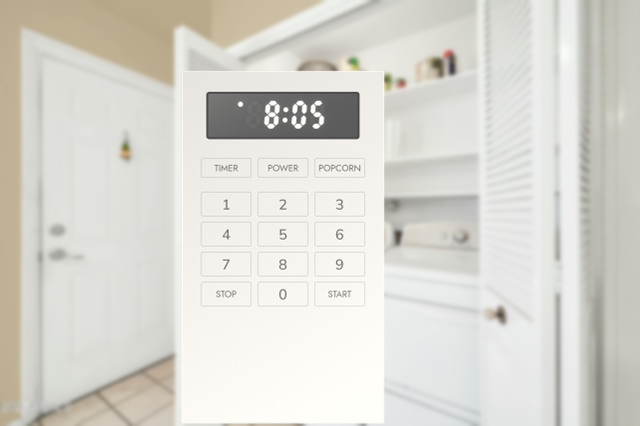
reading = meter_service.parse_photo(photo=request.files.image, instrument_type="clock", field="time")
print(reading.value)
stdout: 8:05
